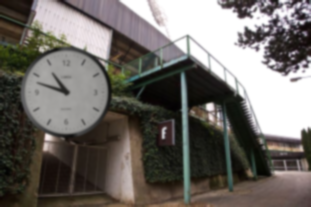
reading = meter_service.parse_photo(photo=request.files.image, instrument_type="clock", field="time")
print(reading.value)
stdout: 10:48
